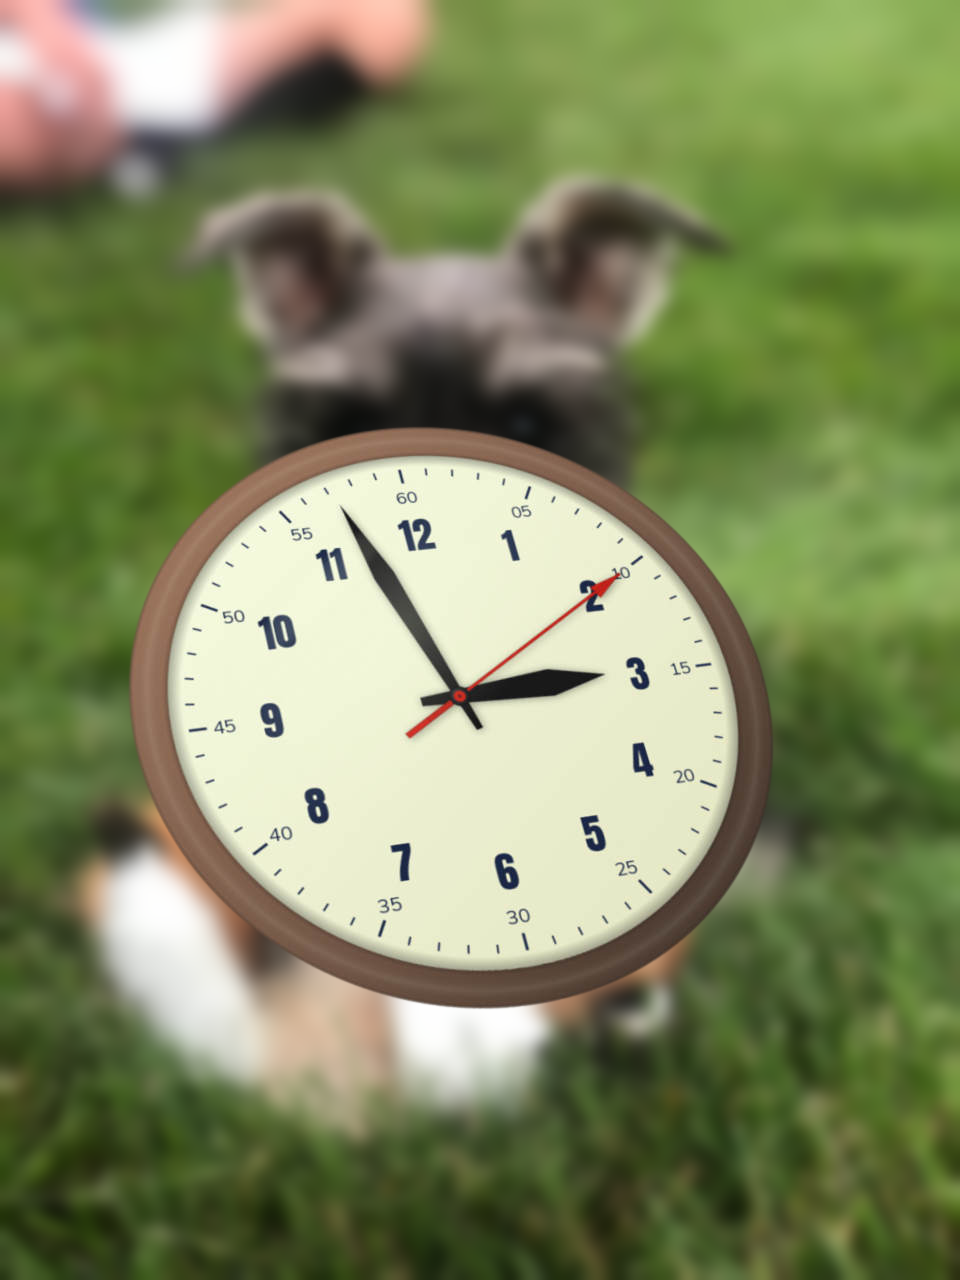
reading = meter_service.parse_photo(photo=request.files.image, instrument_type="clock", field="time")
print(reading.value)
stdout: 2:57:10
